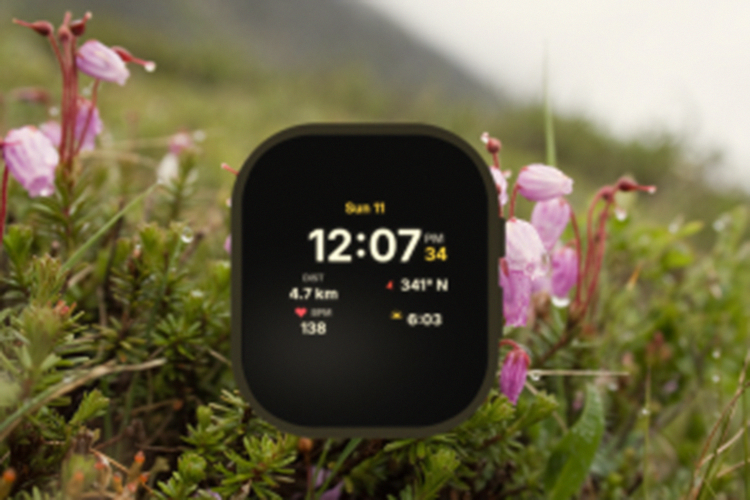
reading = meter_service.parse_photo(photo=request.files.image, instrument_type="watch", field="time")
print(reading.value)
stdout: 12:07
